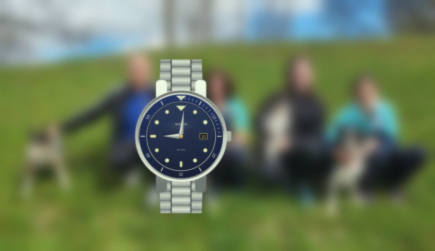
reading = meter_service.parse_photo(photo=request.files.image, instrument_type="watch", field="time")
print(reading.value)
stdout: 9:01
